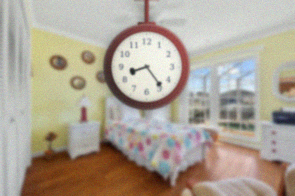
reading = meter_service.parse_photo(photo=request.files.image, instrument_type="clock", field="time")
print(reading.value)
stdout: 8:24
